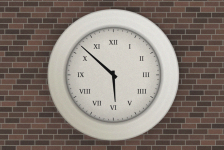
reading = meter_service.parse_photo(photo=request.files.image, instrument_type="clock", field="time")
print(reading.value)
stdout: 5:52
